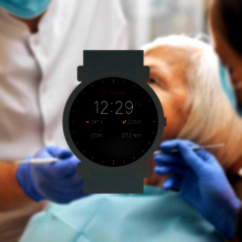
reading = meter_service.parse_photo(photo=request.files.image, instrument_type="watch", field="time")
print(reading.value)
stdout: 12:29
